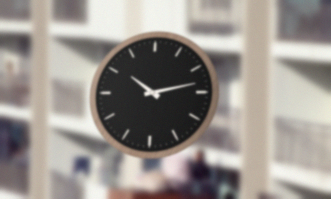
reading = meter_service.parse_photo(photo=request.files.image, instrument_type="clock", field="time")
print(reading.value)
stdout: 10:13
